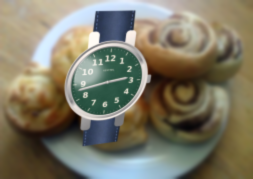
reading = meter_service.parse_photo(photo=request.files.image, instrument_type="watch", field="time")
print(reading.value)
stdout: 2:43
